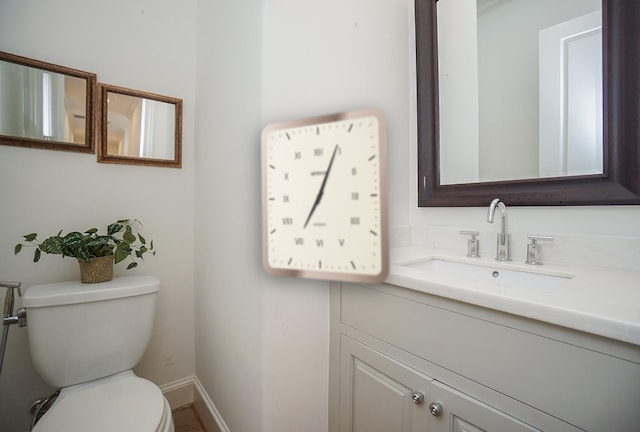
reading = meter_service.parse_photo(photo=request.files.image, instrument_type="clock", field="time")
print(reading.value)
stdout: 7:04
